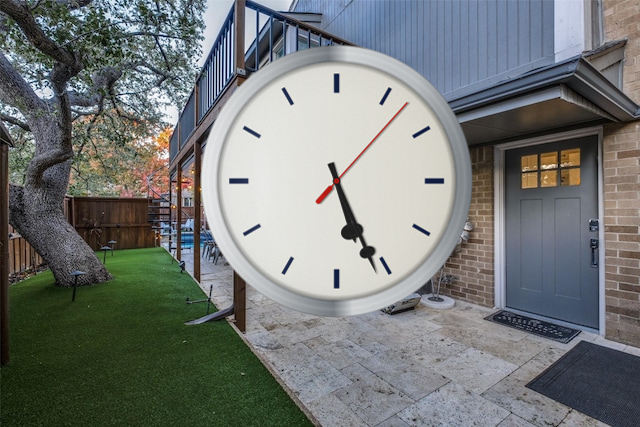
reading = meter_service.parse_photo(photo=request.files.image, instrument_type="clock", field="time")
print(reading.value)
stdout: 5:26:07
